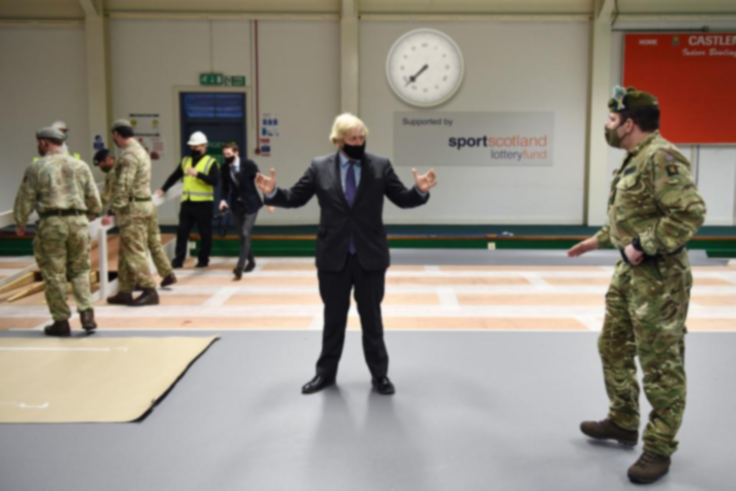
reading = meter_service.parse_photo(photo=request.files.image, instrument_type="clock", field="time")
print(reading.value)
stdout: 7:38
